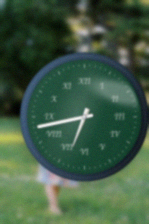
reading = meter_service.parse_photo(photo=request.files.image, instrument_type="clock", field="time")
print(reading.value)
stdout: 6:43
